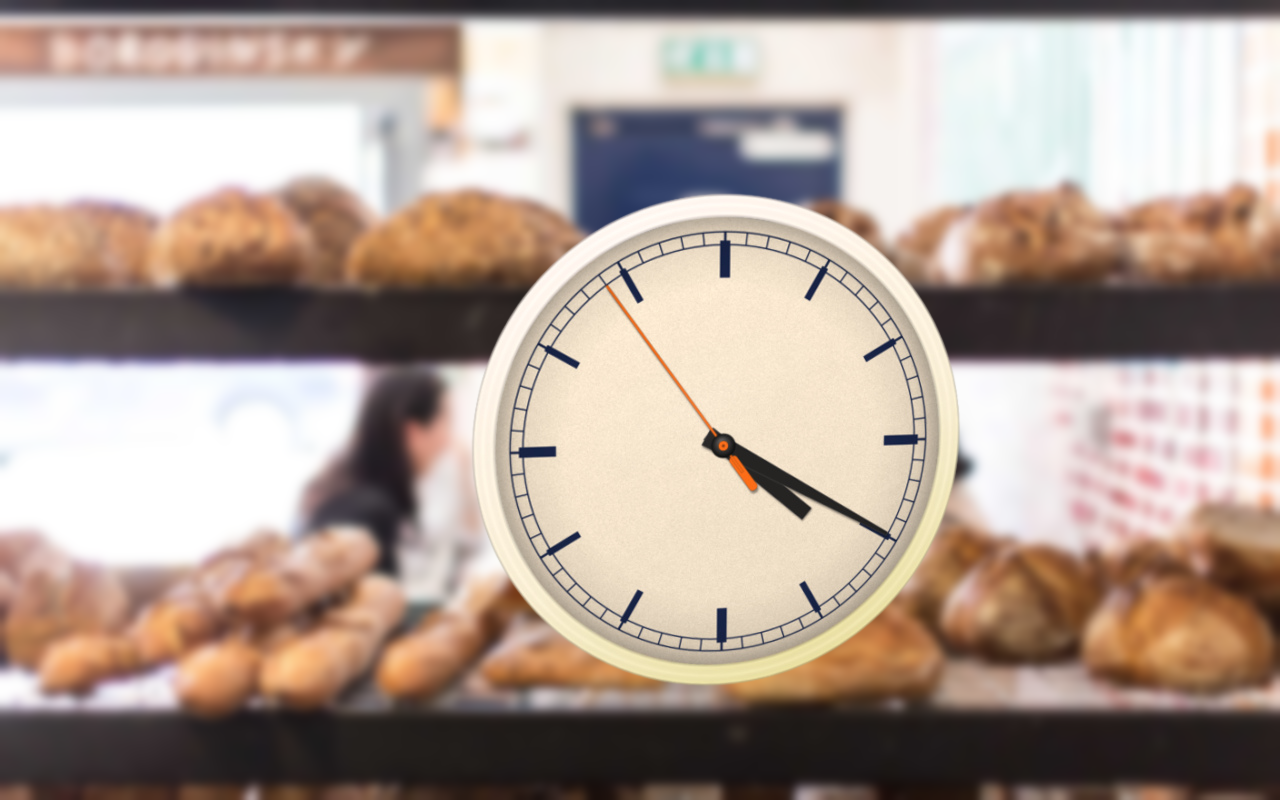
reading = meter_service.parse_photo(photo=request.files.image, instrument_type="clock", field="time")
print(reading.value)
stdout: 4:19:54
